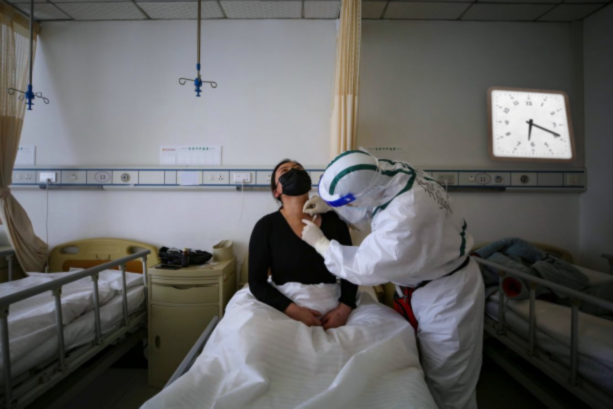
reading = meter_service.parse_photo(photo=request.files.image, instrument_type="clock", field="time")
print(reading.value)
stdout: 6:19
